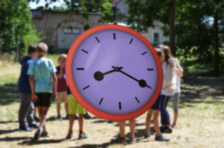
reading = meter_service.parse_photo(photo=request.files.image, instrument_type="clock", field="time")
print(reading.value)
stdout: 8:20
